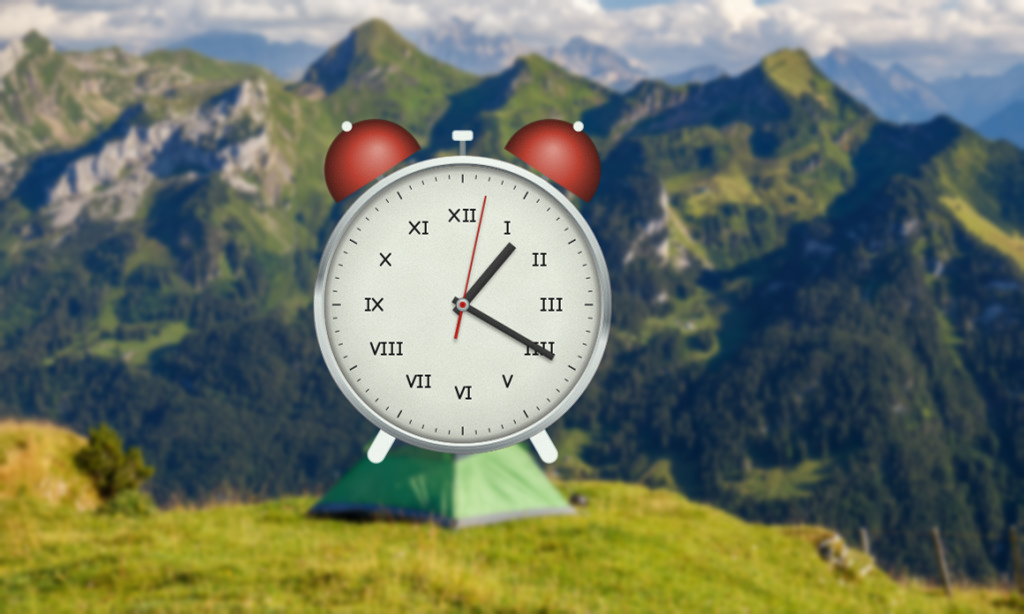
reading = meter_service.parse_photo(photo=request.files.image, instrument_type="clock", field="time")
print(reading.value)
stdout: 1:20:02
